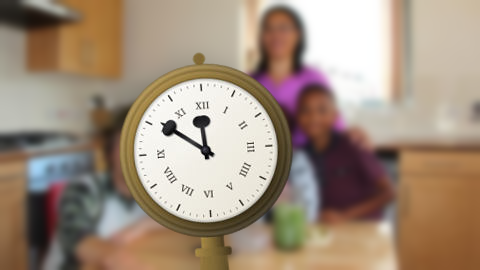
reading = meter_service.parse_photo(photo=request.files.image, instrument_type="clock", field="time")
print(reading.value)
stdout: 11:51
